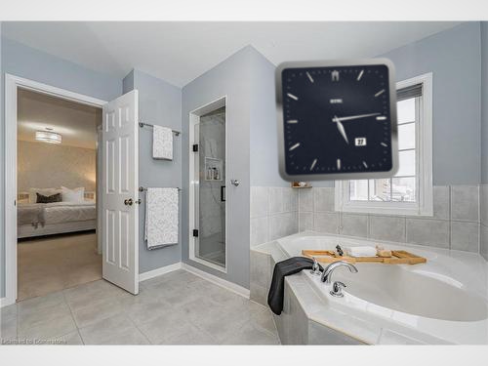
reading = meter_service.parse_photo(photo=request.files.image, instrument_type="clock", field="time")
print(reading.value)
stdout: 5:14
